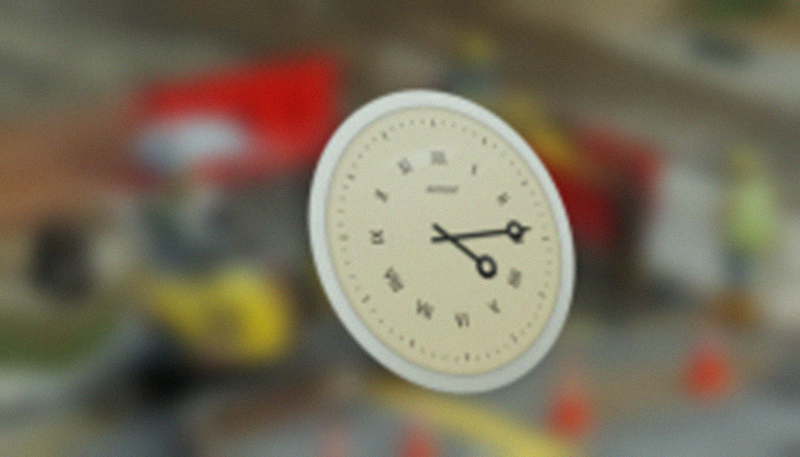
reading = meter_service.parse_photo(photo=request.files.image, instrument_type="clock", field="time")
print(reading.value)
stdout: 4:14
